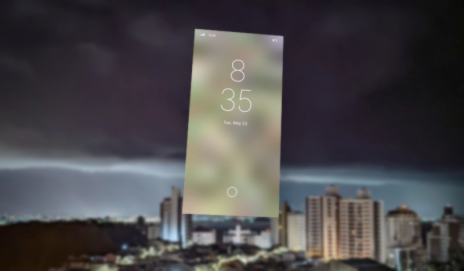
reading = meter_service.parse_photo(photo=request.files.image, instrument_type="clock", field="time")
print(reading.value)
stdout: 8:35
